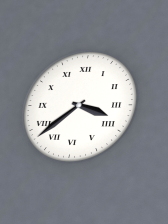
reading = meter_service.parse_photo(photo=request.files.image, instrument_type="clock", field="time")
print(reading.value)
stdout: 3:38
